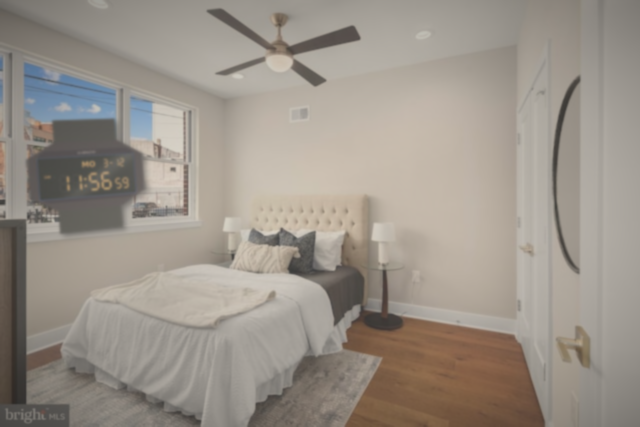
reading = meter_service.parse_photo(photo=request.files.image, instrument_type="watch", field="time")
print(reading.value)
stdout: 11:56
